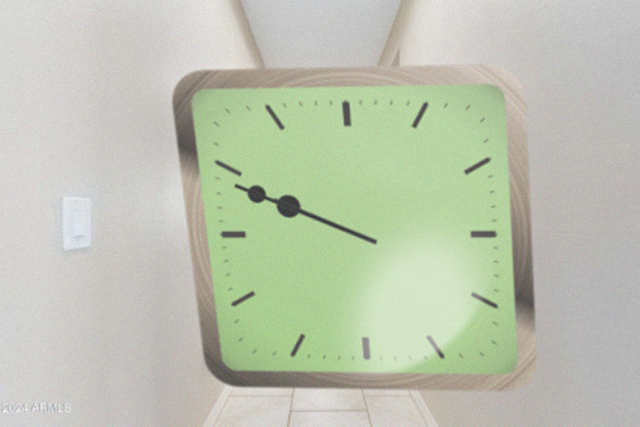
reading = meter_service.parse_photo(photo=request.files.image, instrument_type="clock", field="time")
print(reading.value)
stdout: 9:49
